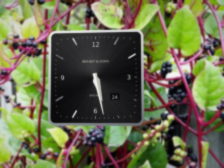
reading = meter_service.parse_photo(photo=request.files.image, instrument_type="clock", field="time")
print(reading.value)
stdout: 5:28
